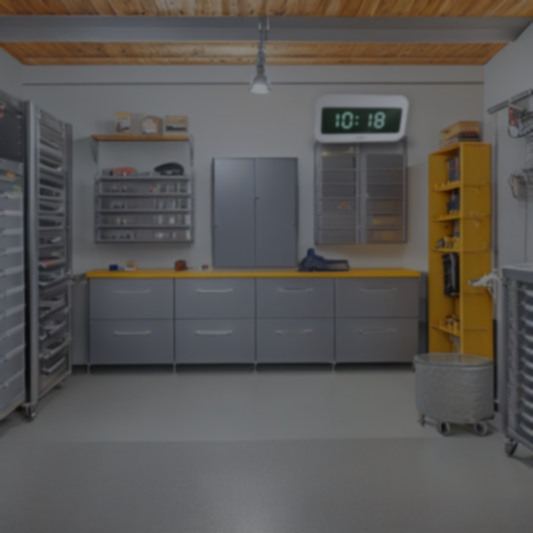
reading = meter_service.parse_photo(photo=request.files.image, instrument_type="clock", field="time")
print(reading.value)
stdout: 10:18
